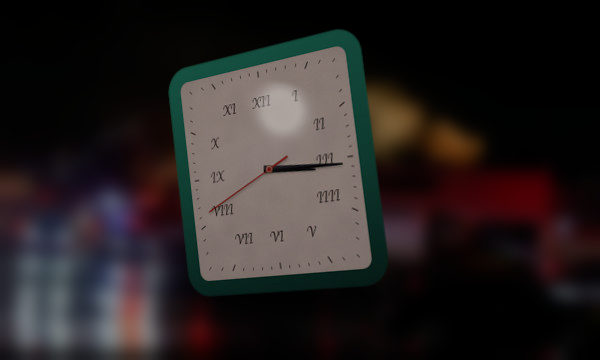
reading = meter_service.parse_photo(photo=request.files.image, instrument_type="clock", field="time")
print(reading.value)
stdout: 3:15:41
